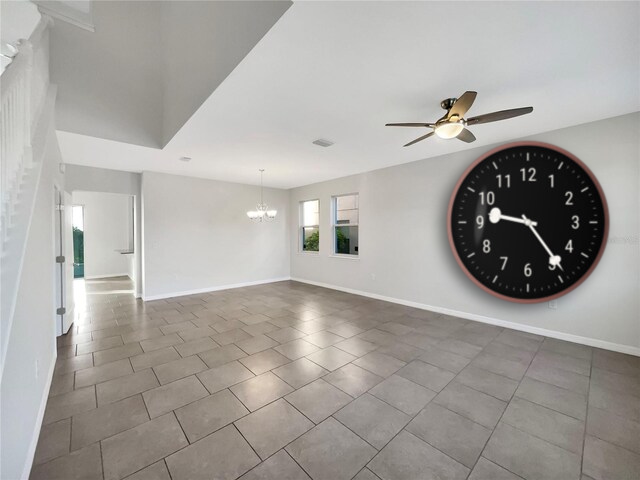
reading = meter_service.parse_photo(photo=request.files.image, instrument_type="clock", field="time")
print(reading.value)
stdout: 9:24
